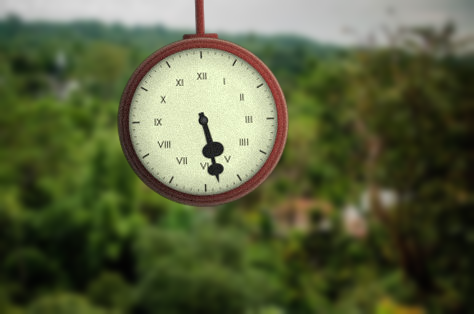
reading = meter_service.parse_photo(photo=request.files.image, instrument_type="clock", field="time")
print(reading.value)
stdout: 5:28
